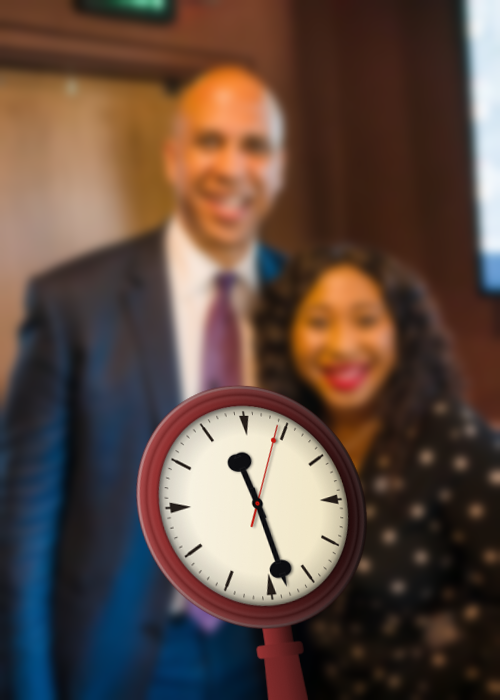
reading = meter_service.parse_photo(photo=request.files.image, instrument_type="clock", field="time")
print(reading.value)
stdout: 11:28:04
